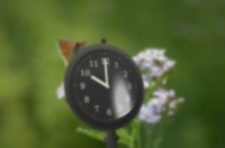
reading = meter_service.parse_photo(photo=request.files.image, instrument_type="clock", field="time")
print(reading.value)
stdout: 10:00
